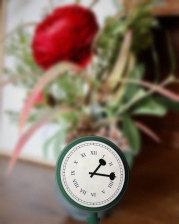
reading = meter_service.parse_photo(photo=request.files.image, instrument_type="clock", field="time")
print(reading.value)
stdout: 1:16
